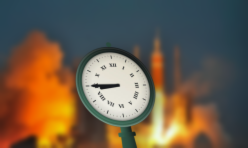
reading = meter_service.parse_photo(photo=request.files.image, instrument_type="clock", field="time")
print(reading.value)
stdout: 8:45
